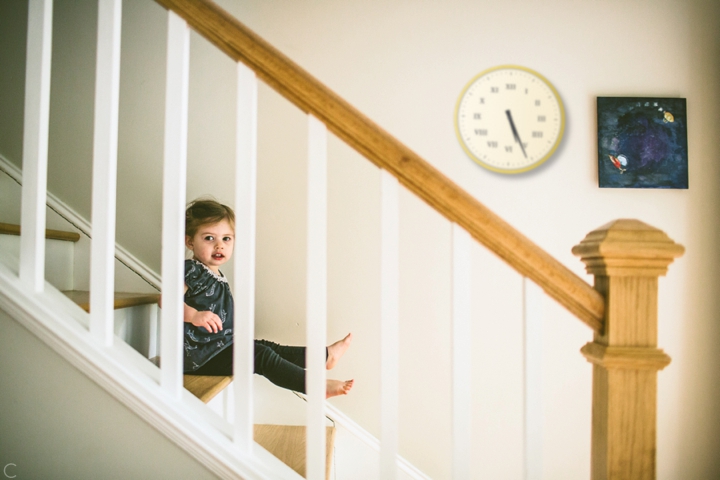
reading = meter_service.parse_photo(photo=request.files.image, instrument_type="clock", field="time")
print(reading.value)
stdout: 5:26
